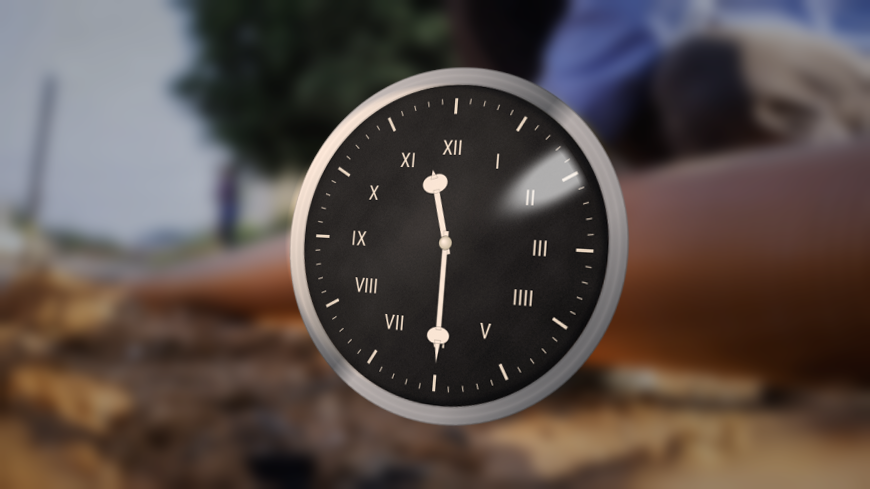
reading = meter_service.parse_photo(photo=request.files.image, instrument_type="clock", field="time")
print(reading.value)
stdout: 11:30
